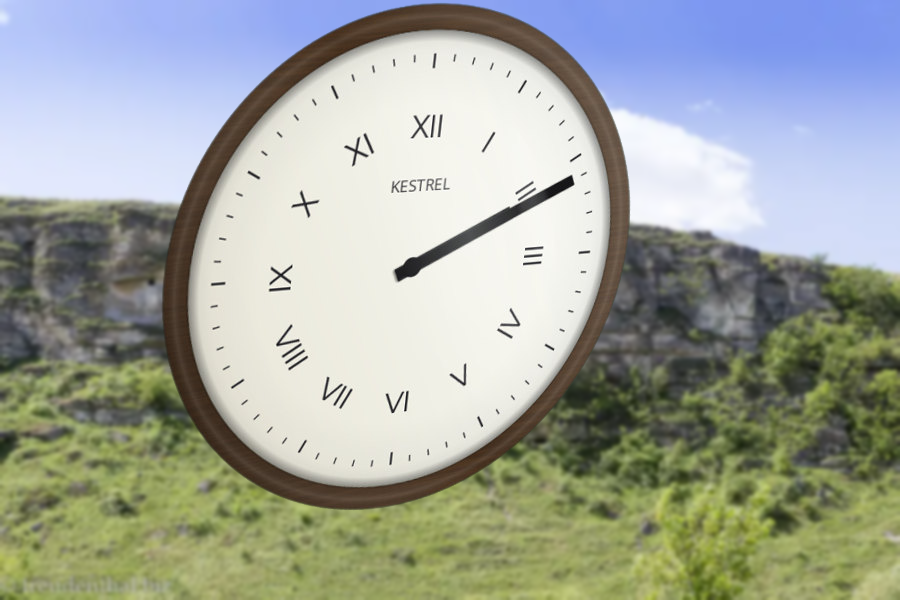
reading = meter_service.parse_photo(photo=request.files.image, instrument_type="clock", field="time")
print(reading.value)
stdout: 2:11
